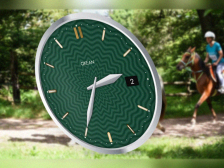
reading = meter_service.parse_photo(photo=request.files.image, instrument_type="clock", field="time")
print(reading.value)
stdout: 2:35
